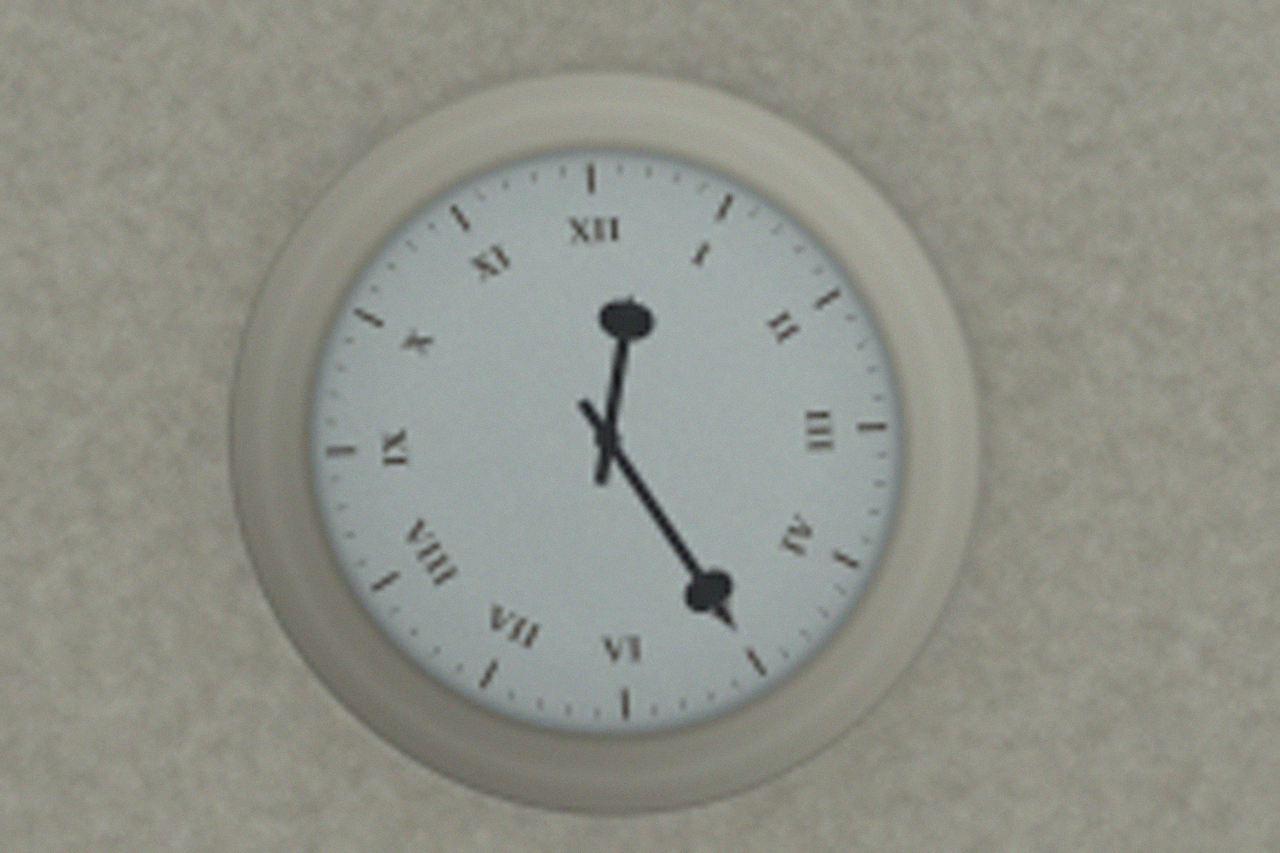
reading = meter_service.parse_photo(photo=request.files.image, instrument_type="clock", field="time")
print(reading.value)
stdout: 12:25
